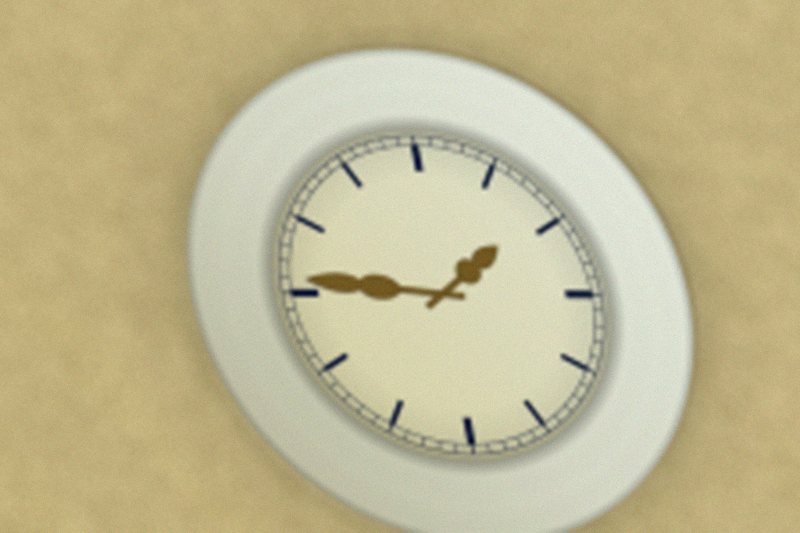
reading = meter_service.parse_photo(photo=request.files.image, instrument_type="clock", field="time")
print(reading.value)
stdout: 1:46
